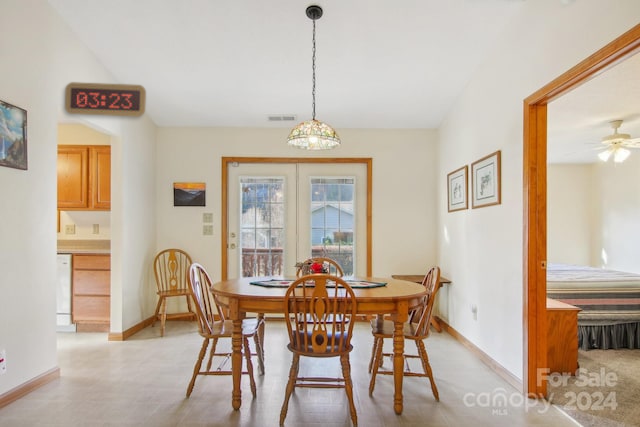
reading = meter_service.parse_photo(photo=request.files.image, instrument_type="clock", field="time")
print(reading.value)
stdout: 3:23
